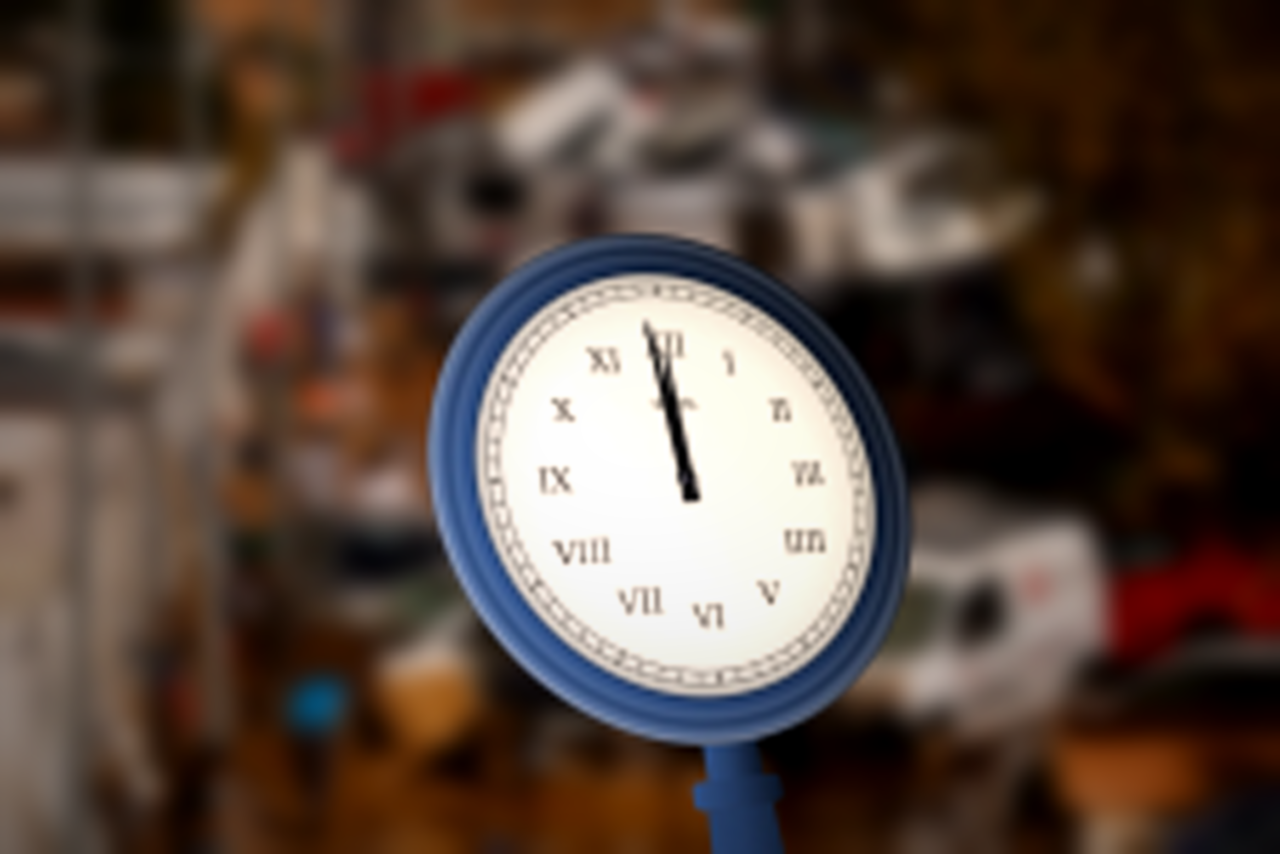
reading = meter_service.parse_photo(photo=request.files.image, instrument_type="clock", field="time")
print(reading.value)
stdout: 11:59
